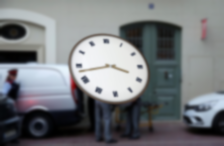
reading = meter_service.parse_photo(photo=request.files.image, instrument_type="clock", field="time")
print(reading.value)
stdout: 3:43
